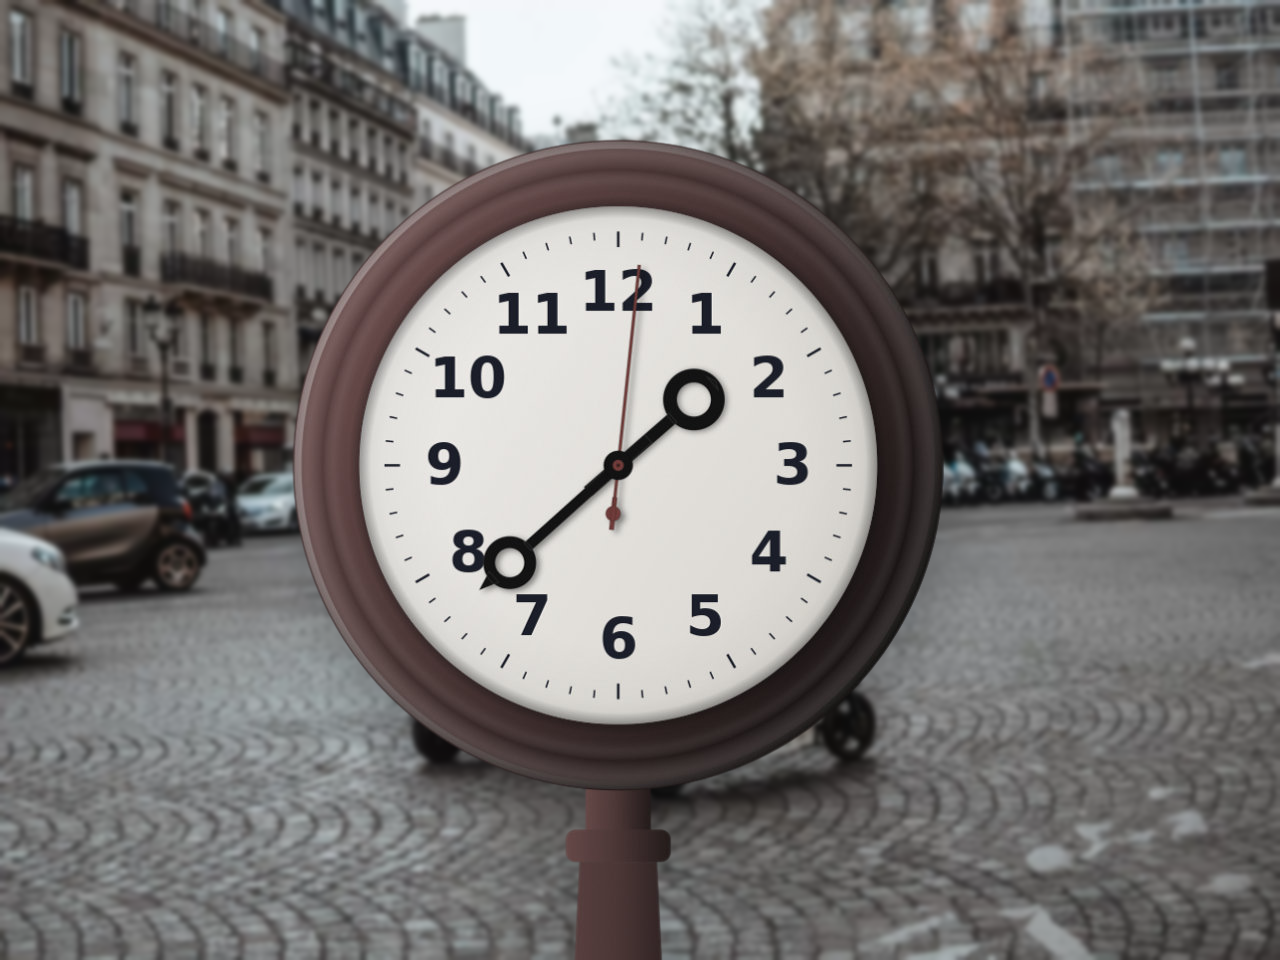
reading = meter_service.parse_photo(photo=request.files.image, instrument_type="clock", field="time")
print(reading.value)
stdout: 1:38:01
